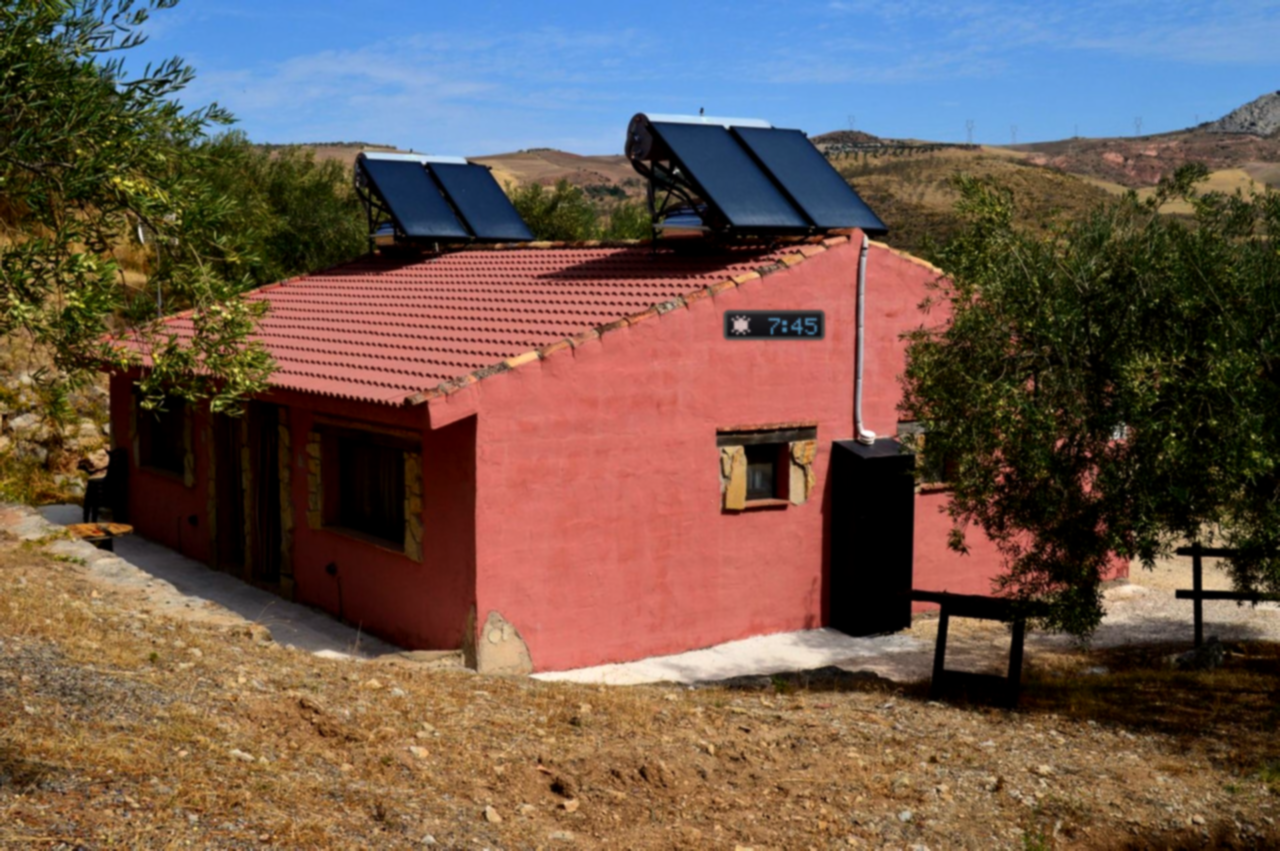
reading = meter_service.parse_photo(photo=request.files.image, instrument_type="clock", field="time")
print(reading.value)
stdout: 7:45
